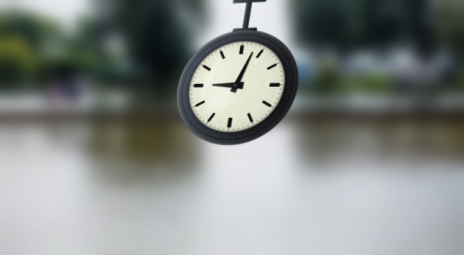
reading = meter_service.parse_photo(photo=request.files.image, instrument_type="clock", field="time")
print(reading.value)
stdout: 9:03
